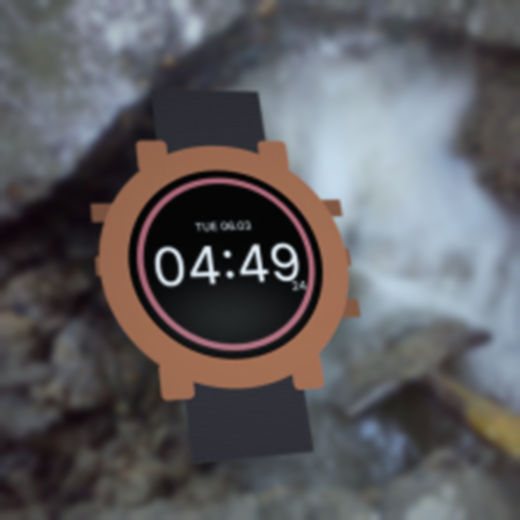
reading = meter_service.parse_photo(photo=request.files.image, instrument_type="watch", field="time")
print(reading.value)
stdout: 4:49
